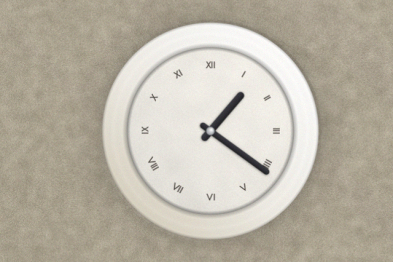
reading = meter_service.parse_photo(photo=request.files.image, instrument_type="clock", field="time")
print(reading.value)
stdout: 1:21
